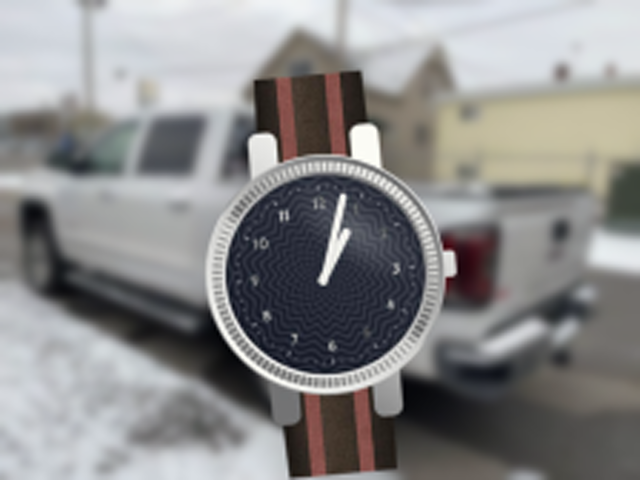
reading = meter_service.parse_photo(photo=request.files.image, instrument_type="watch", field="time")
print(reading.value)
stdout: 1:03
